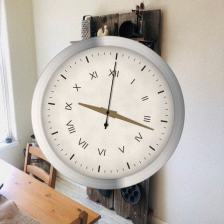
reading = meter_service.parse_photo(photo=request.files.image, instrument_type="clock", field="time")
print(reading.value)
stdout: 9:17:00
